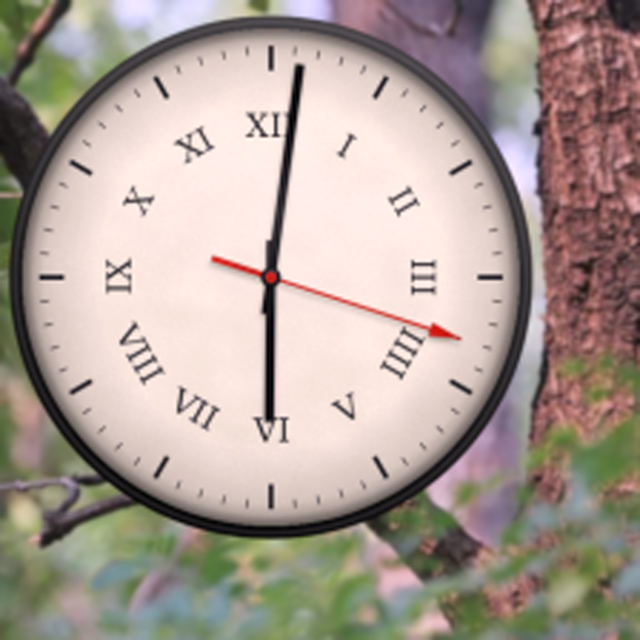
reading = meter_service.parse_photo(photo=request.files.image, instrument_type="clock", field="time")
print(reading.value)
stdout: 6:01:18
